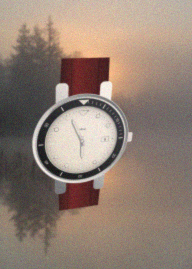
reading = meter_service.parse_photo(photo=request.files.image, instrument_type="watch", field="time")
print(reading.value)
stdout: 5:56
